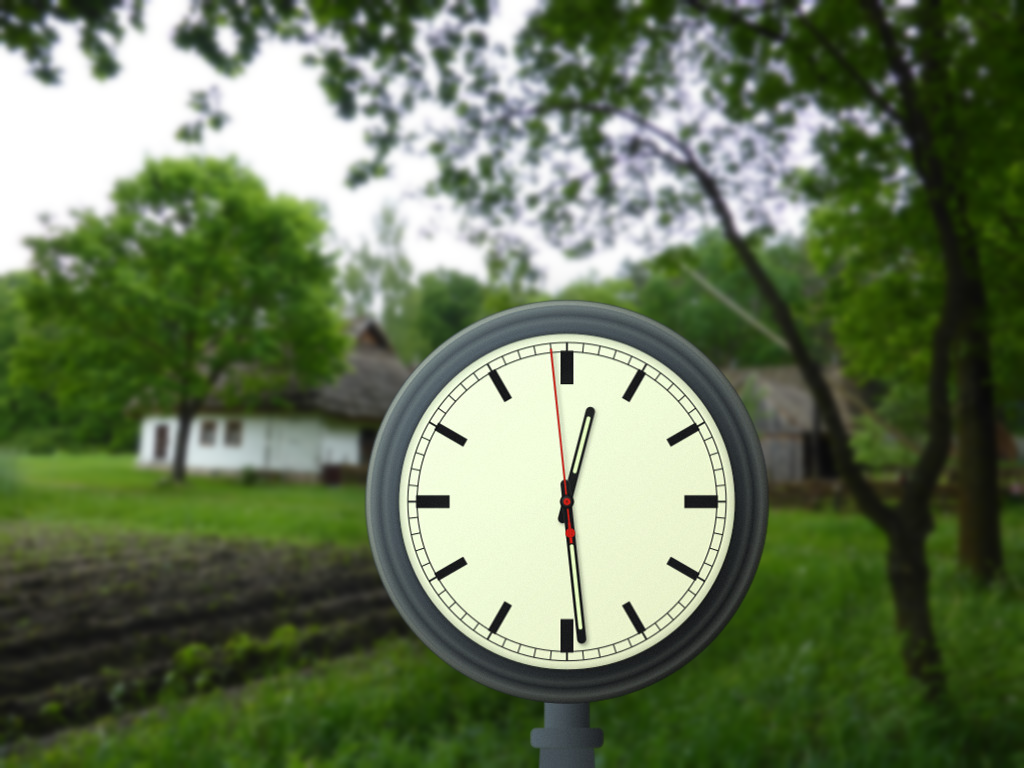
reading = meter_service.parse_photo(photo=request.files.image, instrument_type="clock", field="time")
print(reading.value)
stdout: 12:28:59
